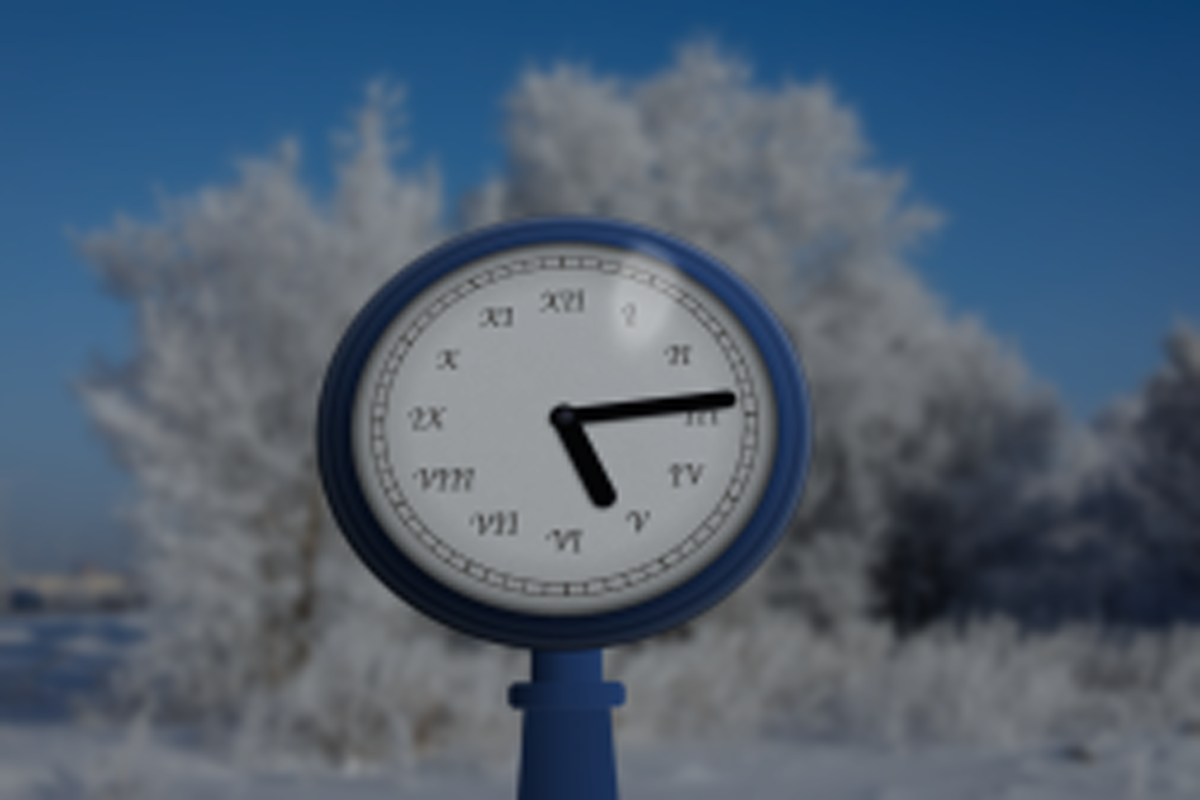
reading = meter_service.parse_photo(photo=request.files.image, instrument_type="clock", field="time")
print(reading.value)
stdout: 5:14
